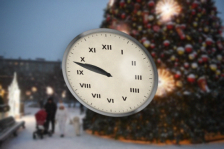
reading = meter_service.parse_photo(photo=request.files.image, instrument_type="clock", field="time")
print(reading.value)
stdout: 9:48
